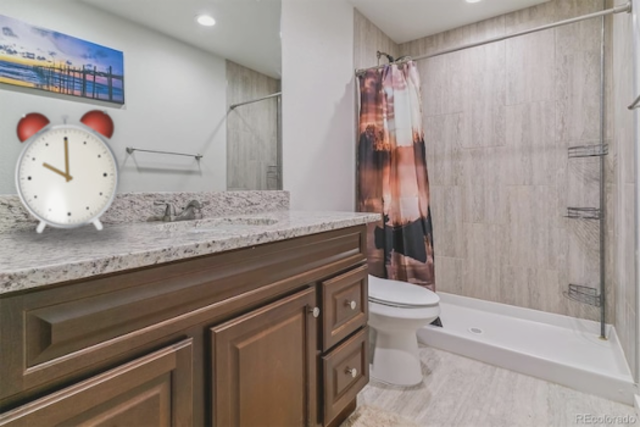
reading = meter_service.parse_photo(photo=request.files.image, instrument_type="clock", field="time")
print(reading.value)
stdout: 10:00
